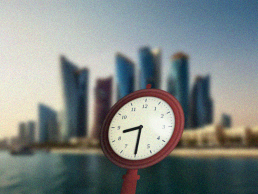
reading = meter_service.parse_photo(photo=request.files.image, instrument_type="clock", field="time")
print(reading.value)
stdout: 8:30
